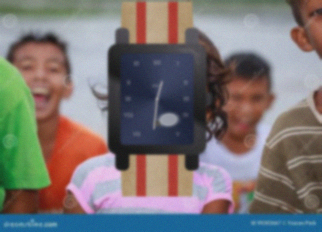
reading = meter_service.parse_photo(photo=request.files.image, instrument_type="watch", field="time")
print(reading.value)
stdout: 12:31
